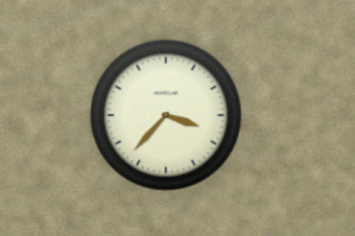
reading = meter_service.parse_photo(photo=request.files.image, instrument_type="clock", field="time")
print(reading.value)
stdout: 3:37
